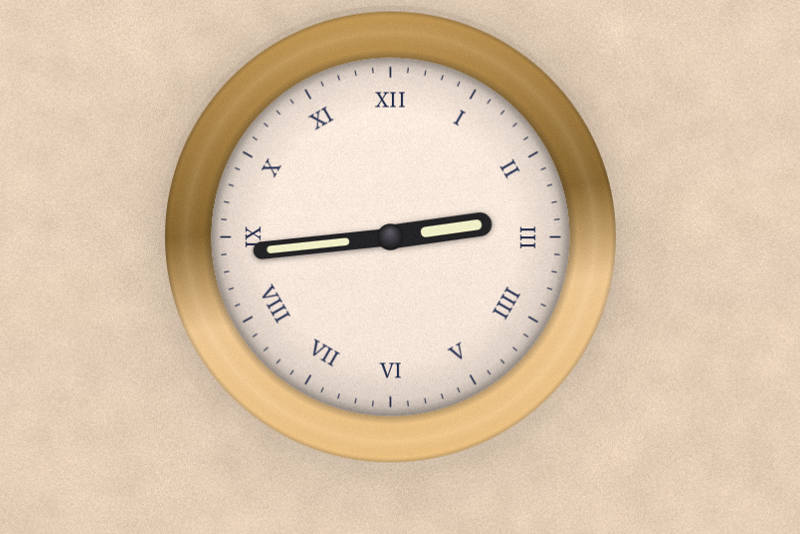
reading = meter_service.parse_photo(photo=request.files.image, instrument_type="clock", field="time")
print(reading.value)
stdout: 2:44
